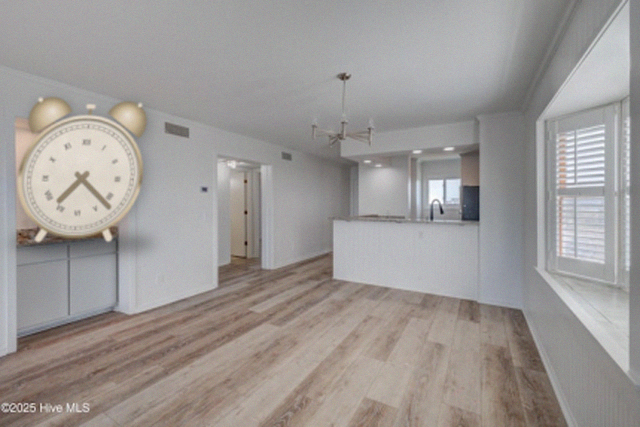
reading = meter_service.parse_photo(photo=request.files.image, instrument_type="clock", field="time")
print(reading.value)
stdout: 7:22
